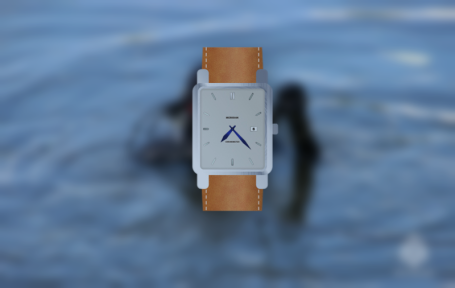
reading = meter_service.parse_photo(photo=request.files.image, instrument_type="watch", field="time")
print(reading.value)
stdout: 7:23
